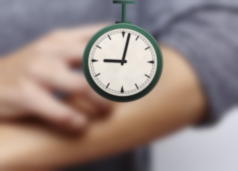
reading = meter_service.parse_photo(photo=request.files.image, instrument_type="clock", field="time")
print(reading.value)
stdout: 9:02
